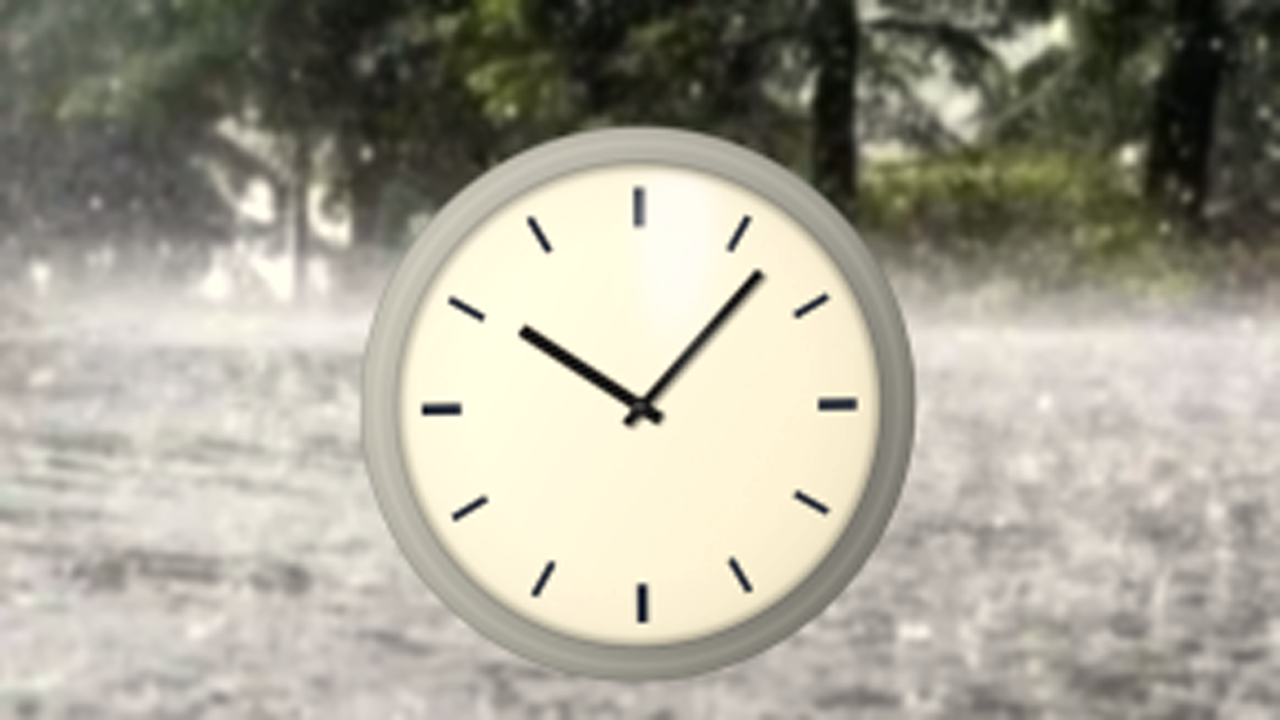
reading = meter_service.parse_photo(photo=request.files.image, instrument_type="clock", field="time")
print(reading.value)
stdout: 10:07
